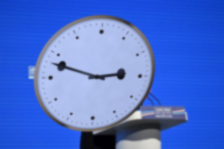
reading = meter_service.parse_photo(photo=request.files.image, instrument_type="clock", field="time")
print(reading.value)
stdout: 2:48
